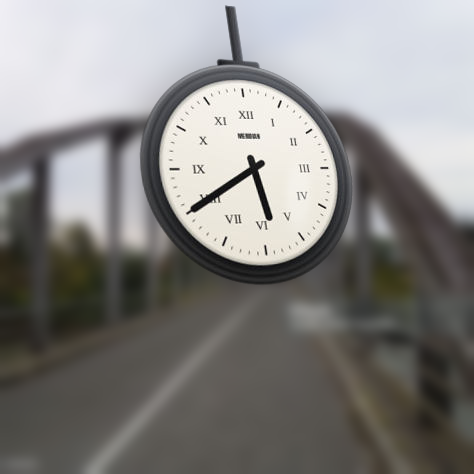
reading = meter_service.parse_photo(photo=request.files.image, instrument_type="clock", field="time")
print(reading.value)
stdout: 5:40
